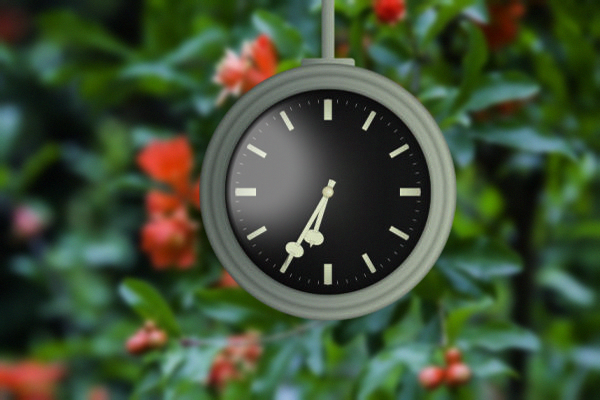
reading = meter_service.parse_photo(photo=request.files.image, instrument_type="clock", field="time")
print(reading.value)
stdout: 6:35
